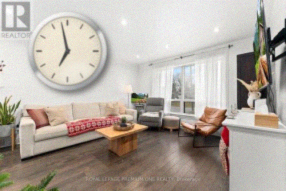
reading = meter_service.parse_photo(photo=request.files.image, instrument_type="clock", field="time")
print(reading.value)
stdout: 6:58
